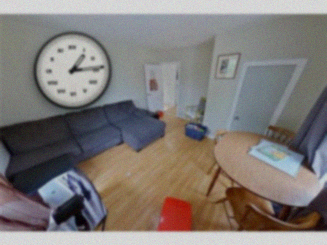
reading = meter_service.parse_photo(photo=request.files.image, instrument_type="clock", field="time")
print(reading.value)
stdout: 1:14
